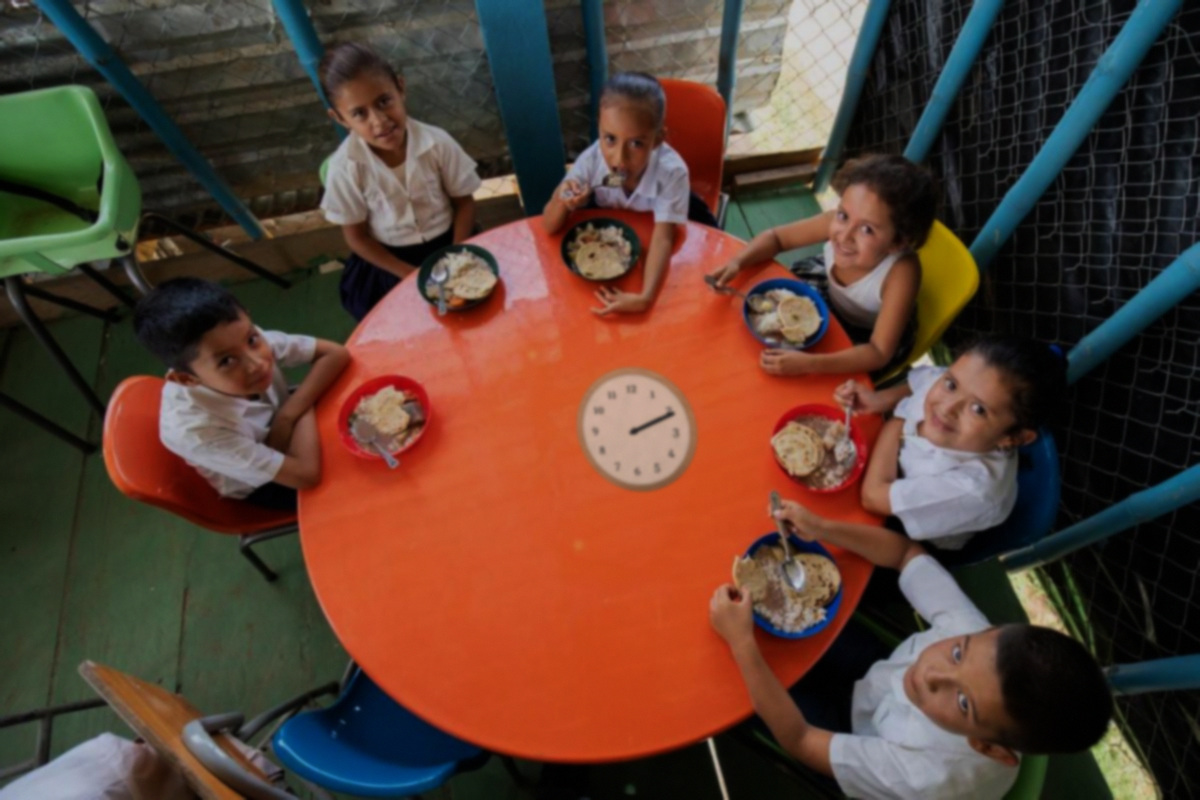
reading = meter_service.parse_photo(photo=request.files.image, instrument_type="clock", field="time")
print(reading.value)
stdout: 2:11
